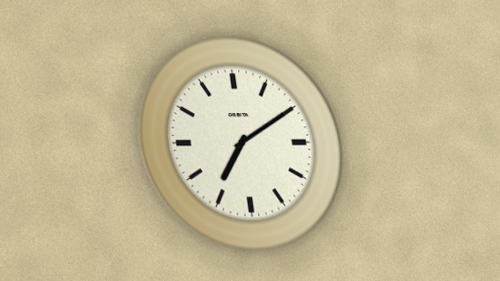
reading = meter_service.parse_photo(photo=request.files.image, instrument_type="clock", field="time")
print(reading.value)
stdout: 7:10
